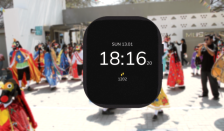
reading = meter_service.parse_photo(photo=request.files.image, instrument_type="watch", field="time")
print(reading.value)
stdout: 18:16
